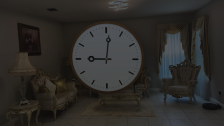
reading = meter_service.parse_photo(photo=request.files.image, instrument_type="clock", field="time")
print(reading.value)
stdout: 9:01
